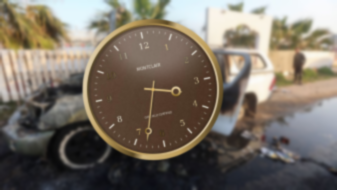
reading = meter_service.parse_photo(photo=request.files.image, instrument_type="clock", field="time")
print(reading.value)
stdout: 3:33
